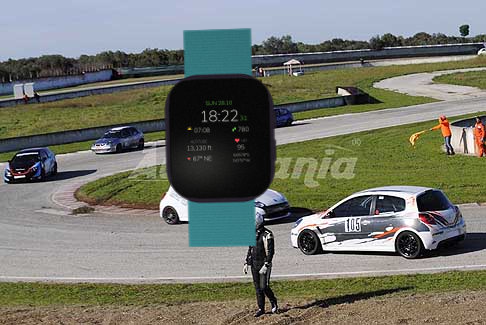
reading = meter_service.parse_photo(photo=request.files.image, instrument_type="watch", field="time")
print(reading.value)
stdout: 18:22
